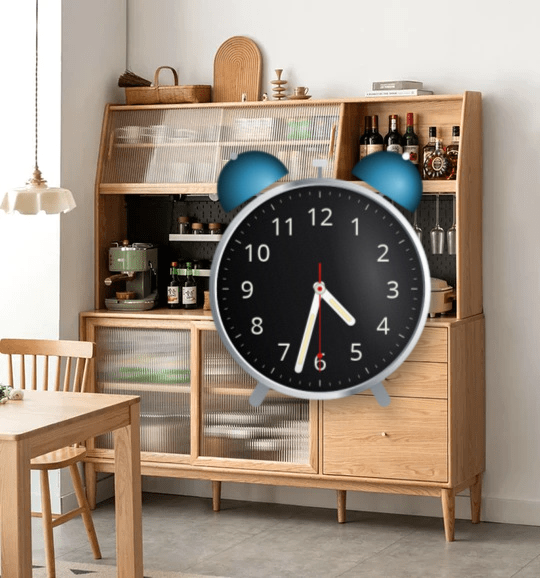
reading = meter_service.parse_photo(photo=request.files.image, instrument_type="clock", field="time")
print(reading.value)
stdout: 4:32:30
